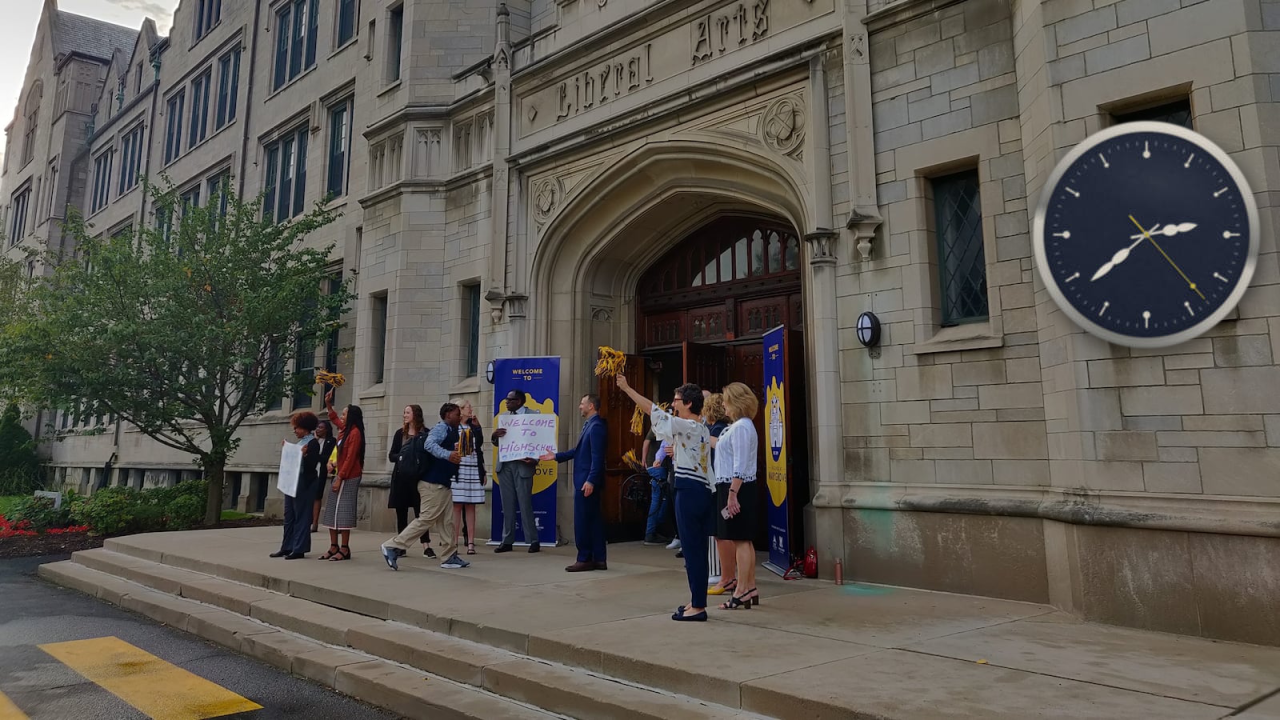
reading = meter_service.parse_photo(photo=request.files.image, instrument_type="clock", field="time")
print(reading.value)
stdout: 2:38:23
